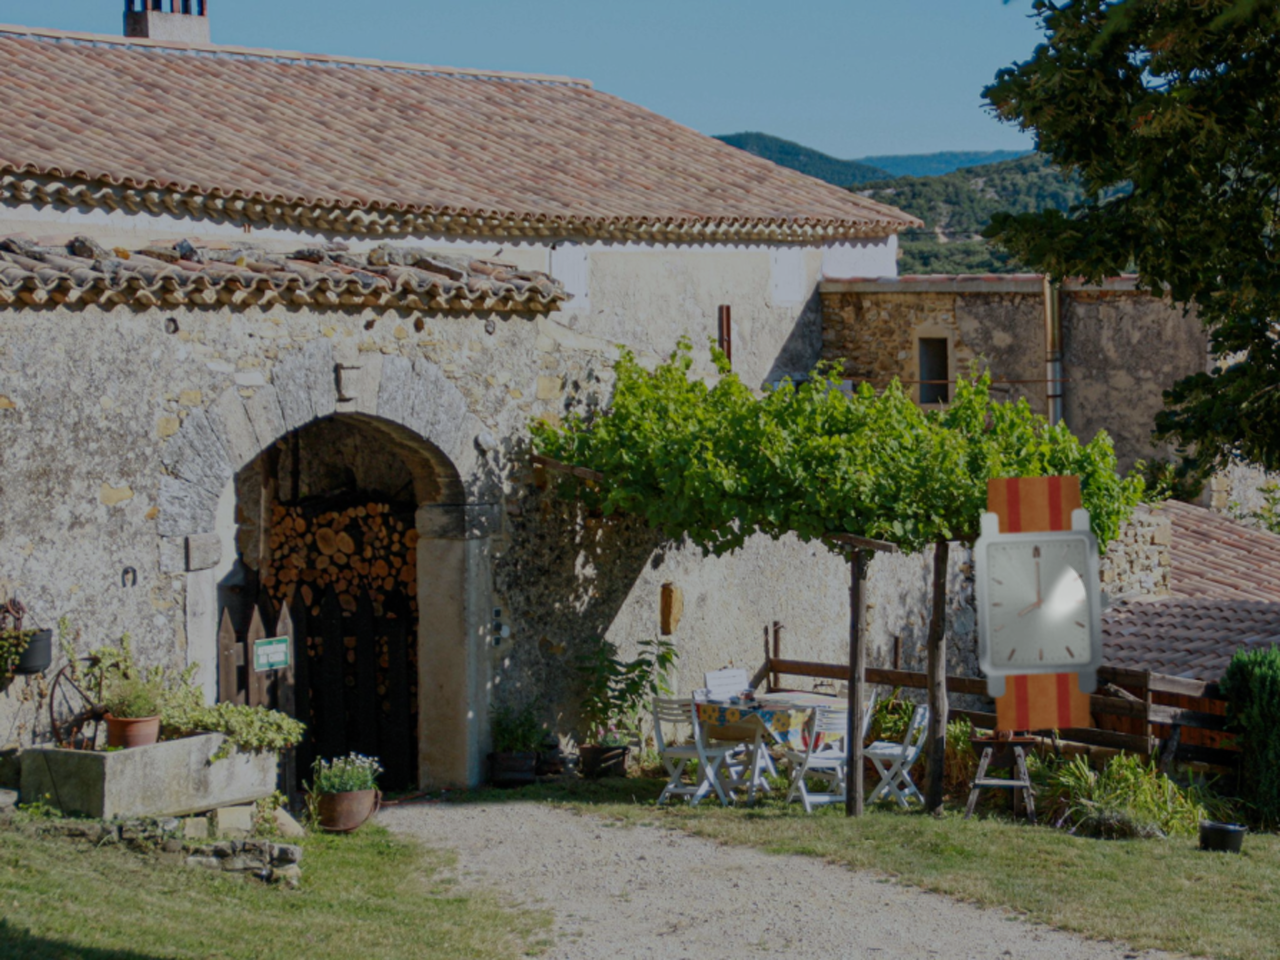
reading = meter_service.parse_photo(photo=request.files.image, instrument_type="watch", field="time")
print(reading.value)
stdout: 8:00
